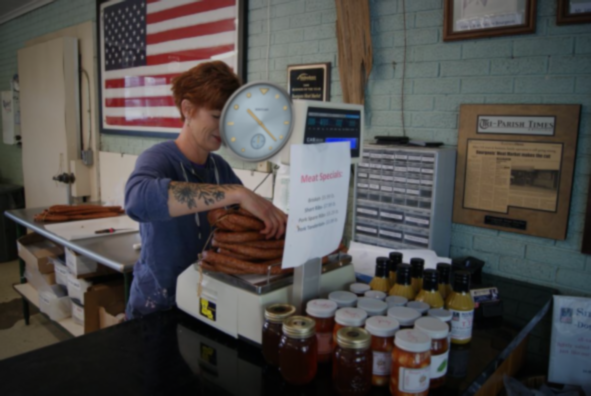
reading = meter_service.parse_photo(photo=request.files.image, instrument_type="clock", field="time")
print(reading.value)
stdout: 10:22
